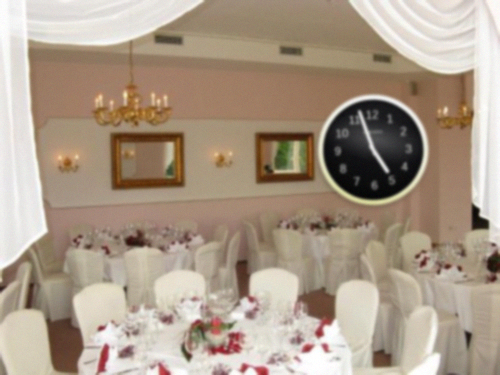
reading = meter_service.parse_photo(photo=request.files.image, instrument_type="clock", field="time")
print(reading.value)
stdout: 4:57
